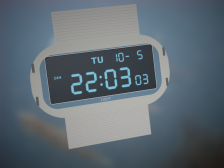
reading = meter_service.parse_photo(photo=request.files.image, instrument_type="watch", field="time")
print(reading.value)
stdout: 22:03:03
